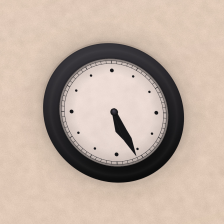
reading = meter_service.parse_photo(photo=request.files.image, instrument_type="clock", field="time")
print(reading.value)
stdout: 5:26
